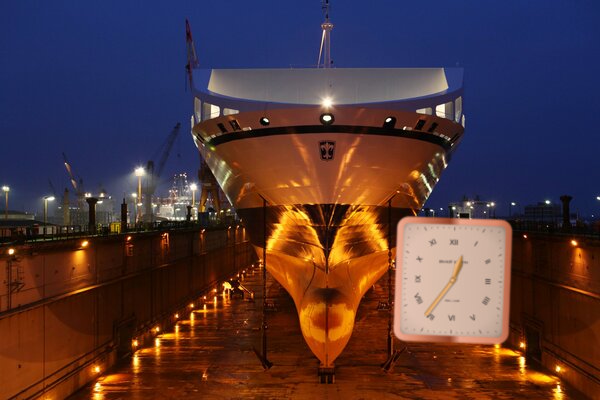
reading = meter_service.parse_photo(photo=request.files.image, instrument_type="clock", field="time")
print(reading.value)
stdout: 12:36
